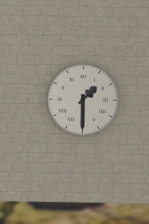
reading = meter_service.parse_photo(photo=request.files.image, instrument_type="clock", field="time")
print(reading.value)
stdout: 1:30
